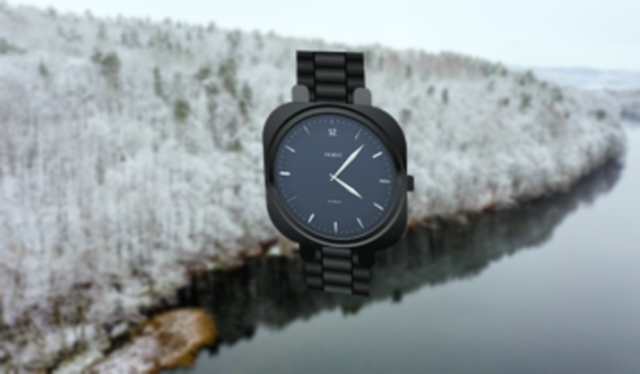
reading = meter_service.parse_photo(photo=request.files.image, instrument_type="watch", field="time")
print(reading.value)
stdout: 4:07
